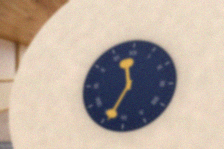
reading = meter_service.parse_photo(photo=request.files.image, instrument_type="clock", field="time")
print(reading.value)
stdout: 11:34
